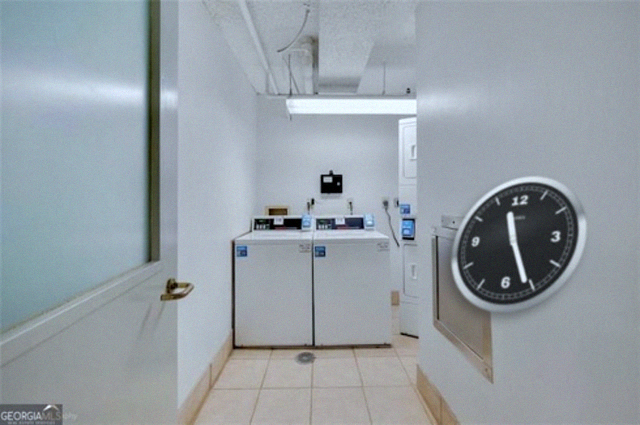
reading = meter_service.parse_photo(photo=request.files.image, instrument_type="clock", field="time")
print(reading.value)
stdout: 11:26
